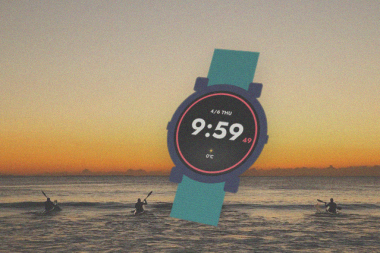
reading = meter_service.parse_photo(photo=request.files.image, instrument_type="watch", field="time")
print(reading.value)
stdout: 9:59
